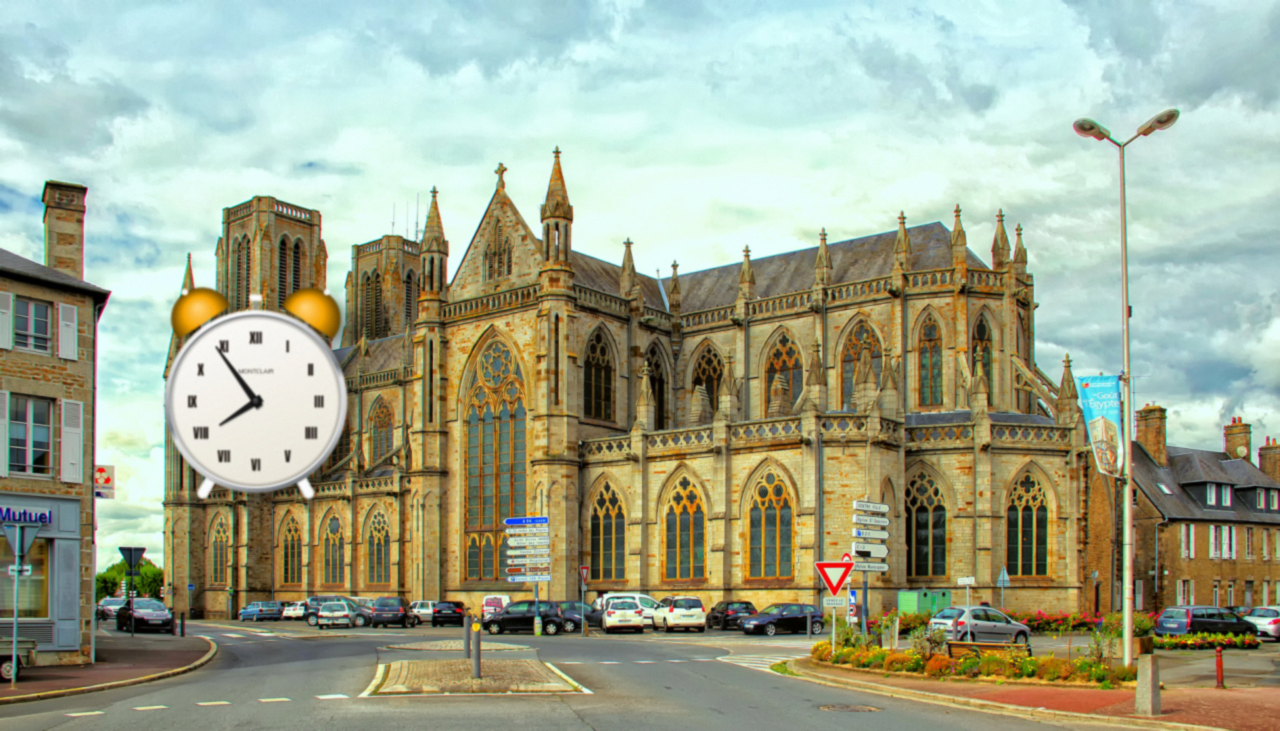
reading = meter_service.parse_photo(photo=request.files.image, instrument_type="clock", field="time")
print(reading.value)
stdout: 7:54
